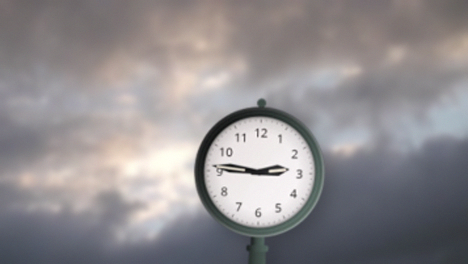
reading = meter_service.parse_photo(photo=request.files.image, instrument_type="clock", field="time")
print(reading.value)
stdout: 2:46
